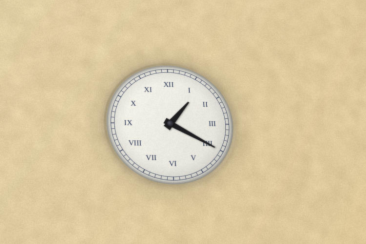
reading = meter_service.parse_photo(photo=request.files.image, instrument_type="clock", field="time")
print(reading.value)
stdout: 1:20
